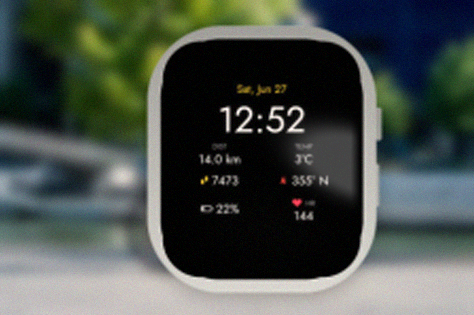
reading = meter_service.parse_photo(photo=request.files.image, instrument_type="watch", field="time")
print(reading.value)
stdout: 12:52
